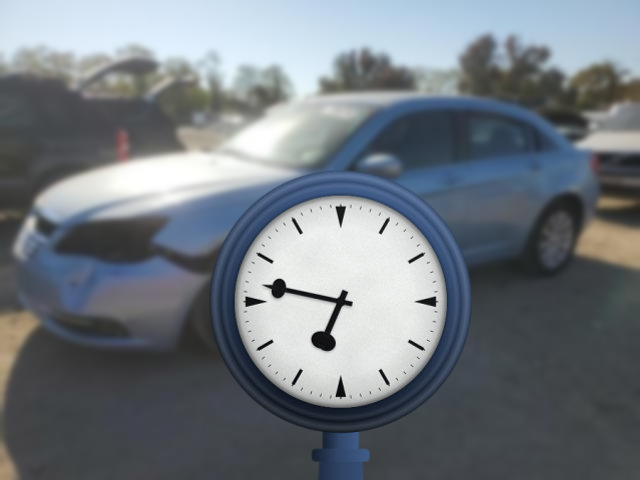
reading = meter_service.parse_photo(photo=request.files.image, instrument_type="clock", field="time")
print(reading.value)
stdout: 6:47
